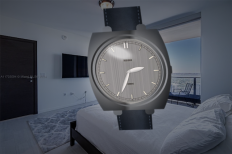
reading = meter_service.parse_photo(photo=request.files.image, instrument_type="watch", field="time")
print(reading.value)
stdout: 2:34
